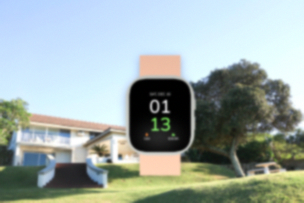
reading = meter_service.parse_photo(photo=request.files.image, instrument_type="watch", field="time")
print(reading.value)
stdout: 1:13
